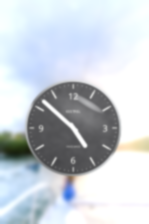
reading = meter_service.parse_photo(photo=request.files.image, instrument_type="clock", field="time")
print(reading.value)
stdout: 4:52
